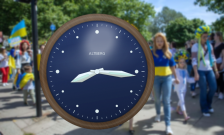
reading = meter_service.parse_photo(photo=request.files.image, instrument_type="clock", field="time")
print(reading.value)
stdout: 8:16
